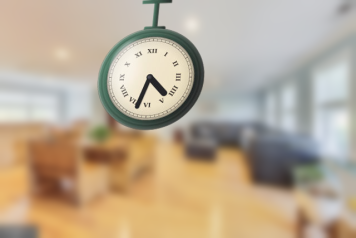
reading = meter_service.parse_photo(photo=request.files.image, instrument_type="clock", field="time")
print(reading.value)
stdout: 4:33
